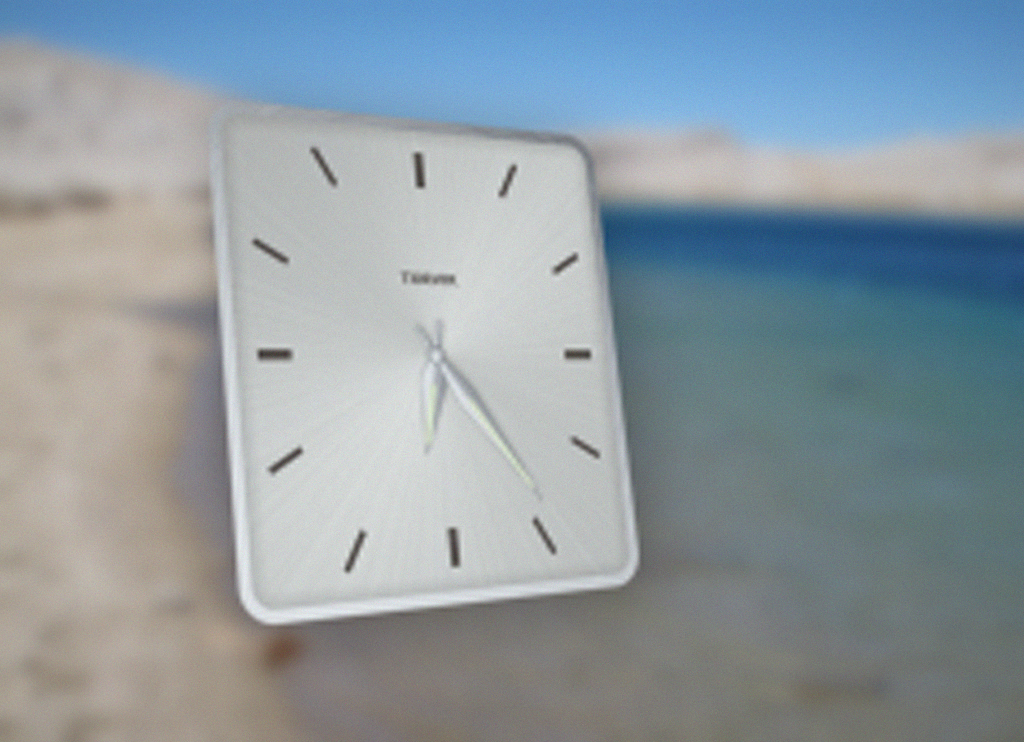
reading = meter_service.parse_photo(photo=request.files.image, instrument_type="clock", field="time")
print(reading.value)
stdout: 6:24
